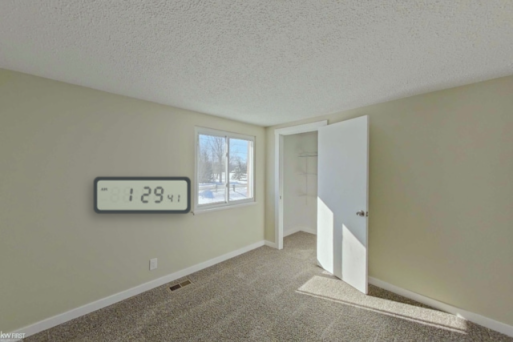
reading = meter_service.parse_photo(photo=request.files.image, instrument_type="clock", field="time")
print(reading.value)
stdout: 1:29:41
